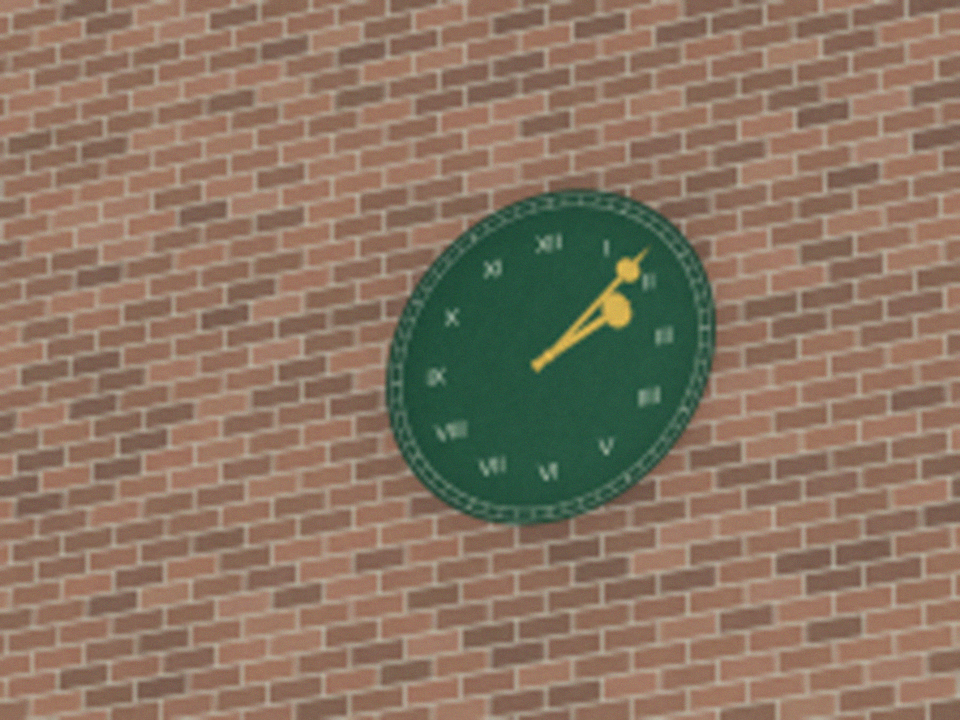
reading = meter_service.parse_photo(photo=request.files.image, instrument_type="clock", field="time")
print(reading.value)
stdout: 2:08
